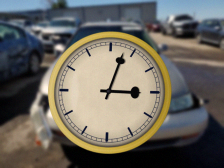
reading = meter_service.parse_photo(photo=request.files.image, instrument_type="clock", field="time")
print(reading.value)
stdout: 3:03
